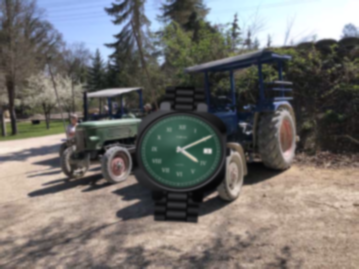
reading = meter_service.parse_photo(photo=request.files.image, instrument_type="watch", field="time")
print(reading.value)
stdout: 4:10
